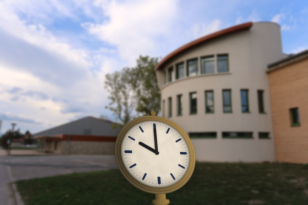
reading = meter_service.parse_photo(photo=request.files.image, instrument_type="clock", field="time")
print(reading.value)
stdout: 10:00
